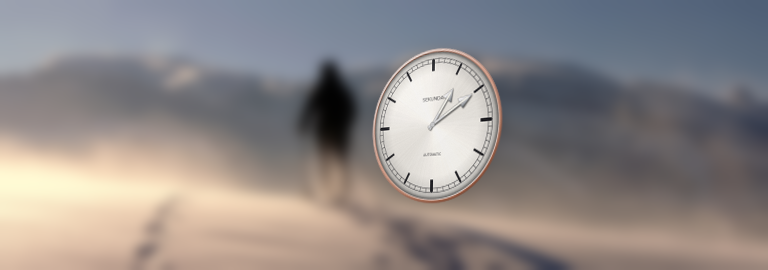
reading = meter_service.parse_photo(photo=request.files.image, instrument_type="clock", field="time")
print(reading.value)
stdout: 1:10
